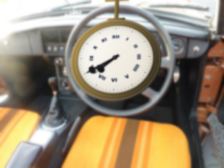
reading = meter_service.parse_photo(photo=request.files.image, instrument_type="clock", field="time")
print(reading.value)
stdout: 7:40
